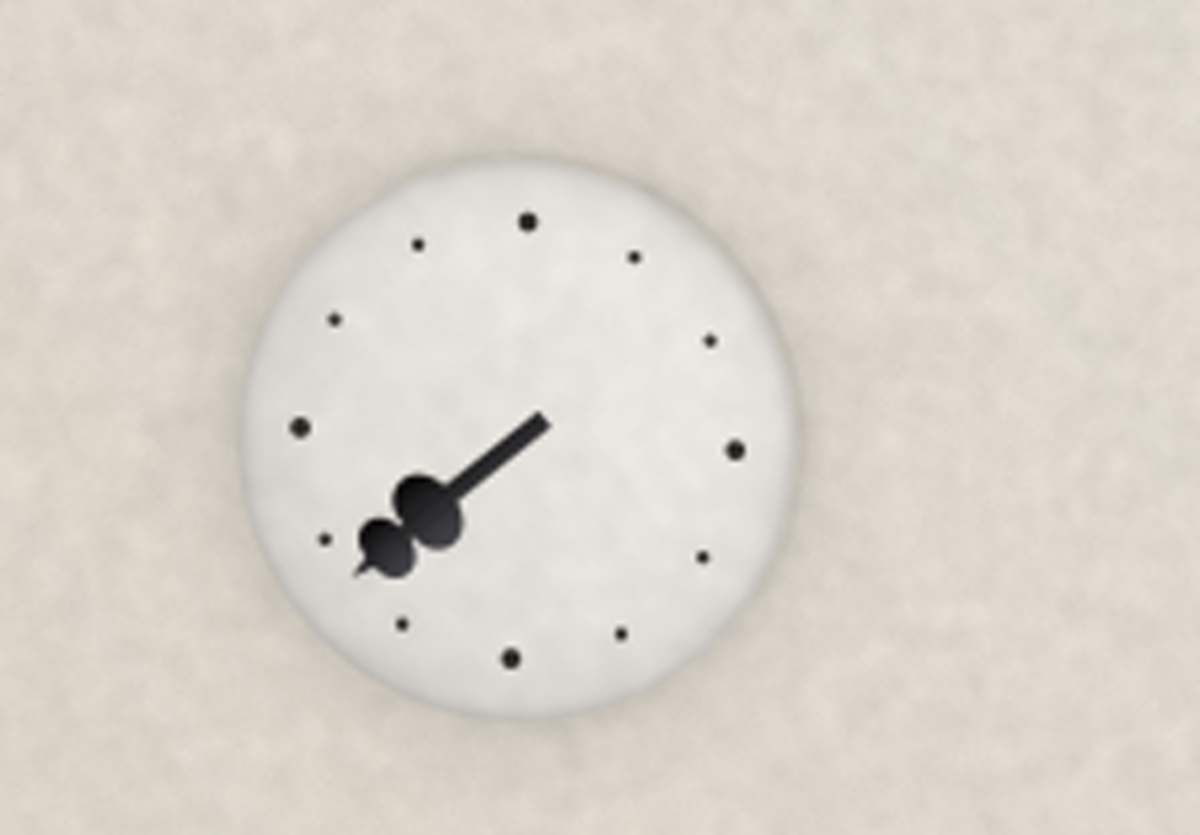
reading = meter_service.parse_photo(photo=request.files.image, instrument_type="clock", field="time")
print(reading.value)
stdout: 7:38
